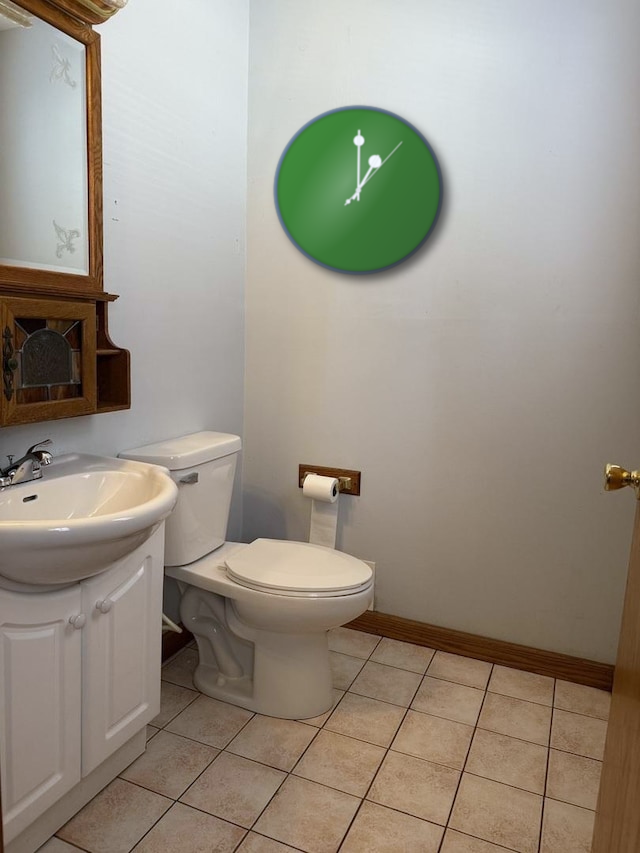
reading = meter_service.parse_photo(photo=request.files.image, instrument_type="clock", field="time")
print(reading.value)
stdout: 1:00:07
